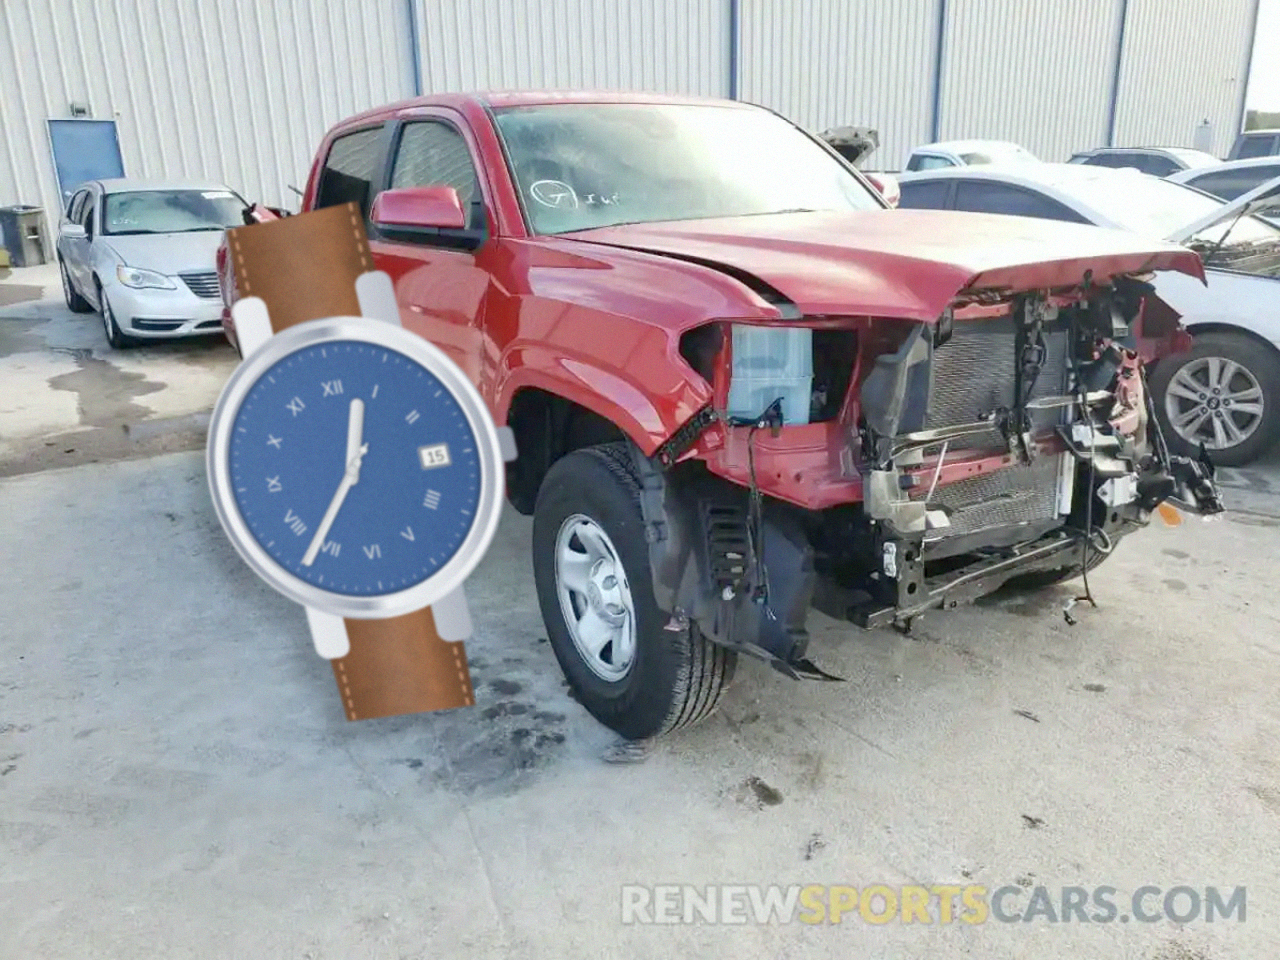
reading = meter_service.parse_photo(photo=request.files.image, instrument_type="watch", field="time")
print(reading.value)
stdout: 12:36:37
